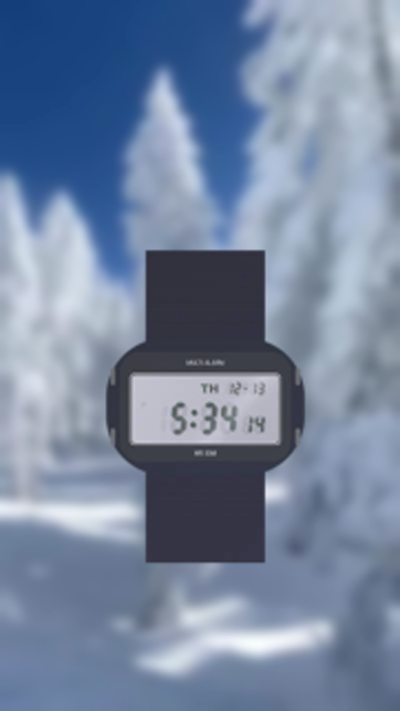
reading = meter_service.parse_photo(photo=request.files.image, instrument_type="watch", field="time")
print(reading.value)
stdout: 5:34:14
